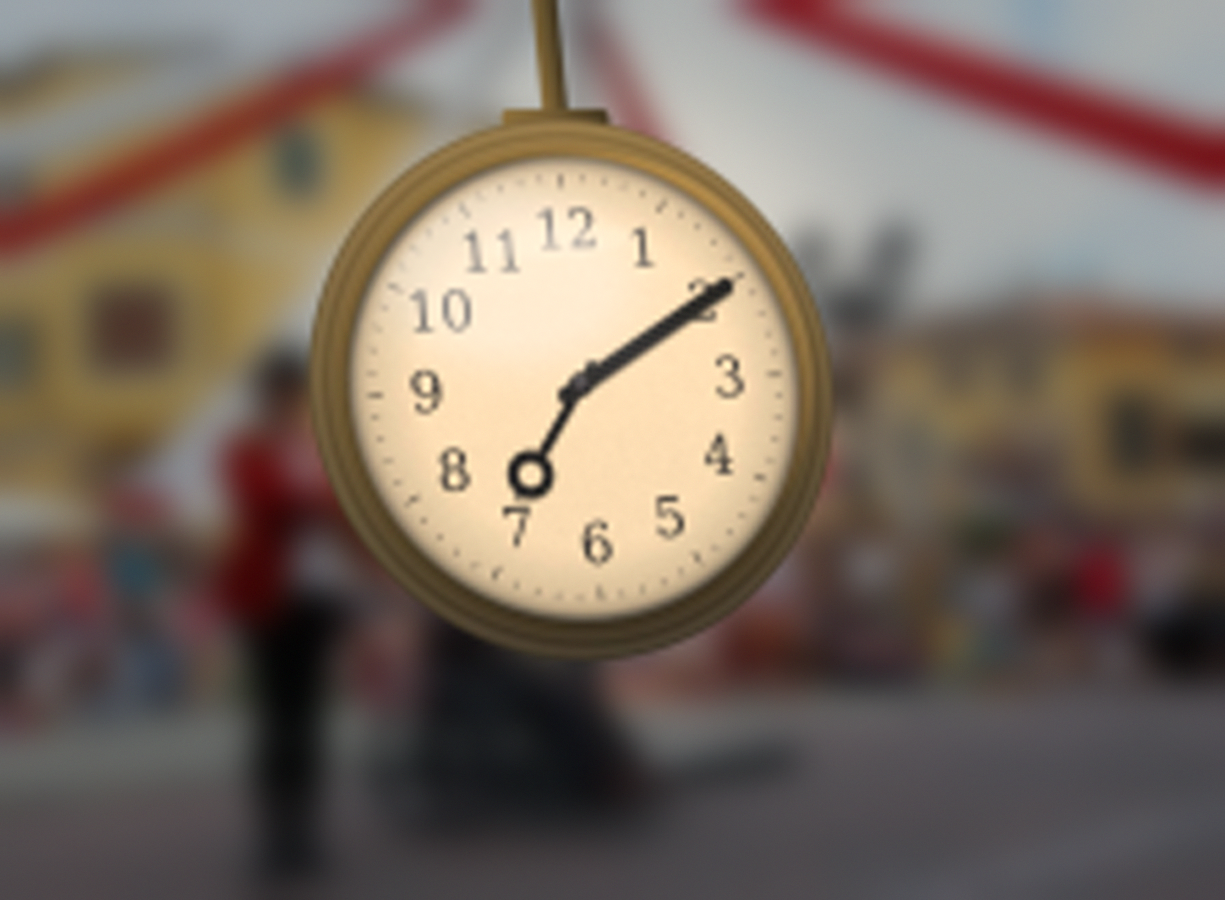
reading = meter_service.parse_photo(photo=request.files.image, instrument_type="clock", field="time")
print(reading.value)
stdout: 7:10
